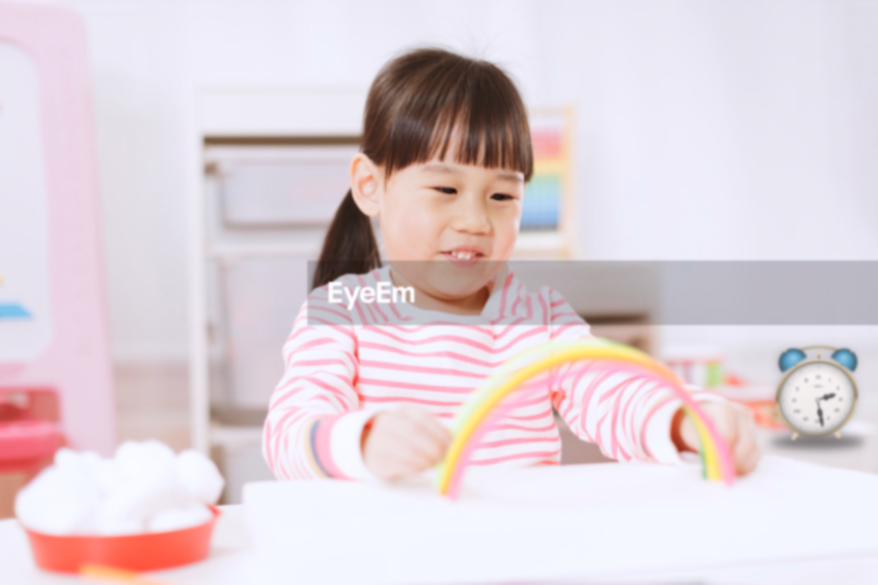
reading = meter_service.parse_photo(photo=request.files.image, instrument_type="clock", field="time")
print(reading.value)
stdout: 2:28
